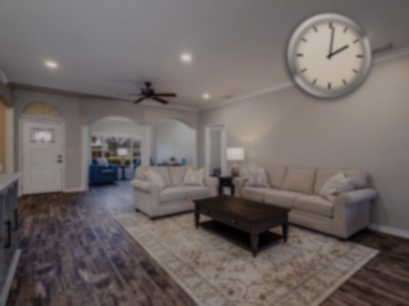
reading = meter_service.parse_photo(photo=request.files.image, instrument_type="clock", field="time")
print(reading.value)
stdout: 2:01
